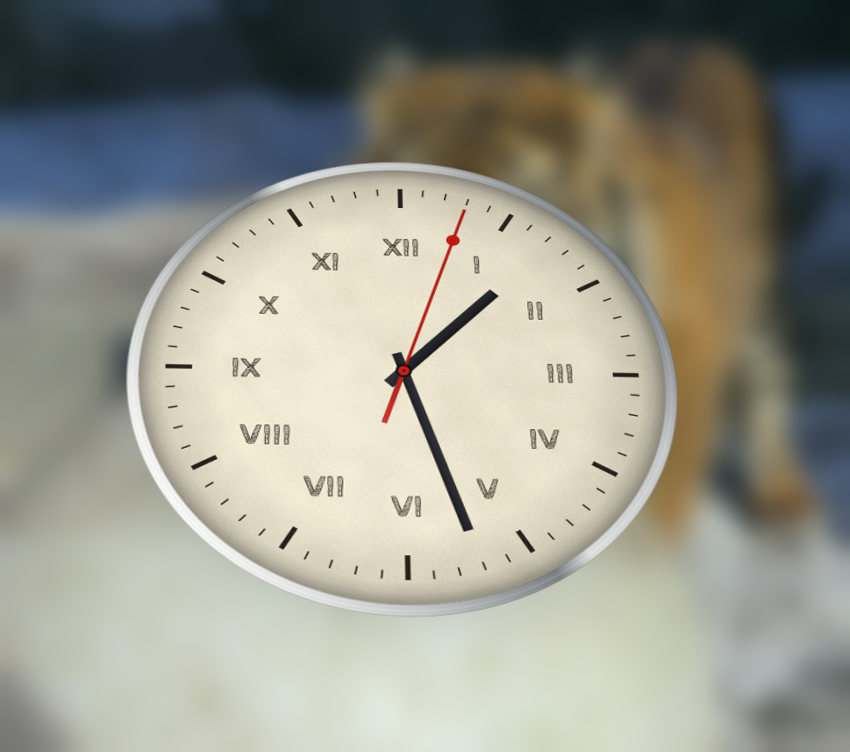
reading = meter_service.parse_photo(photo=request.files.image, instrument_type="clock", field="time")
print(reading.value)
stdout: 1:27:03
